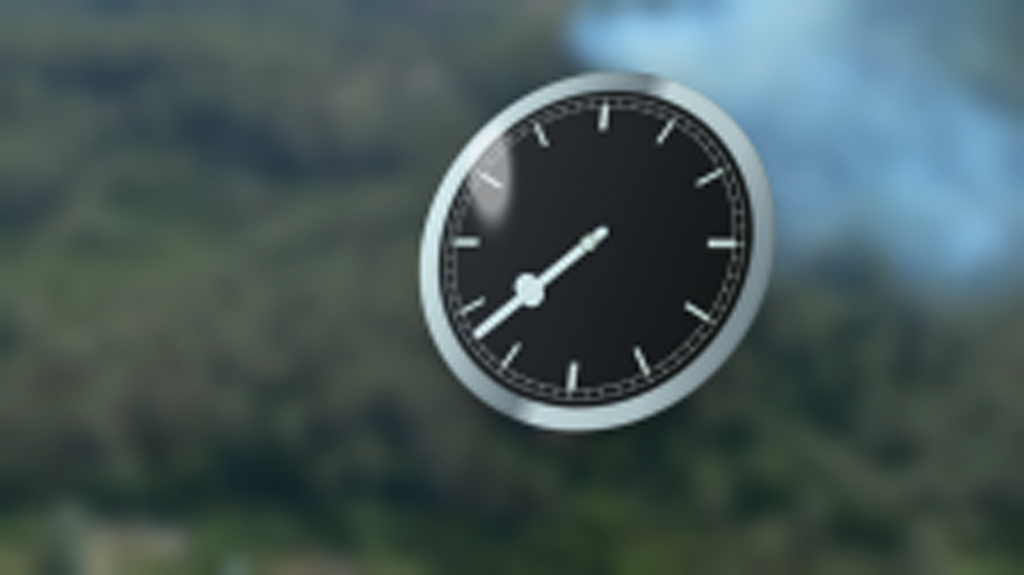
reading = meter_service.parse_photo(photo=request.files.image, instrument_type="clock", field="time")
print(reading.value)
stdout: 7:38
